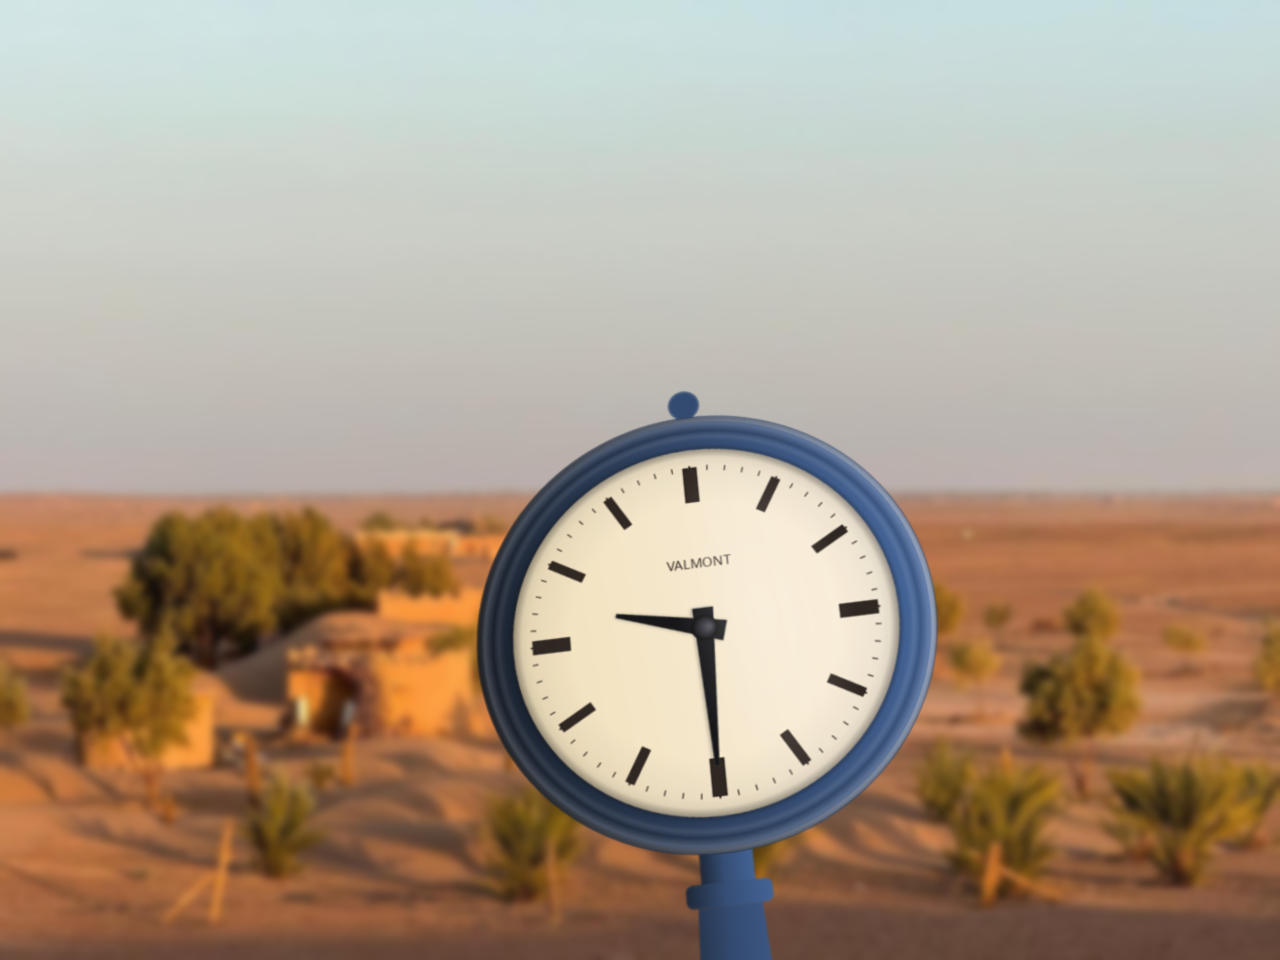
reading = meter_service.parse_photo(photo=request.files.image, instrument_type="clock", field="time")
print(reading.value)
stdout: 9:30
